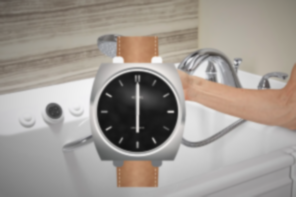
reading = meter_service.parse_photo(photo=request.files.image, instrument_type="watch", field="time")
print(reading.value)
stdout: 6:00
